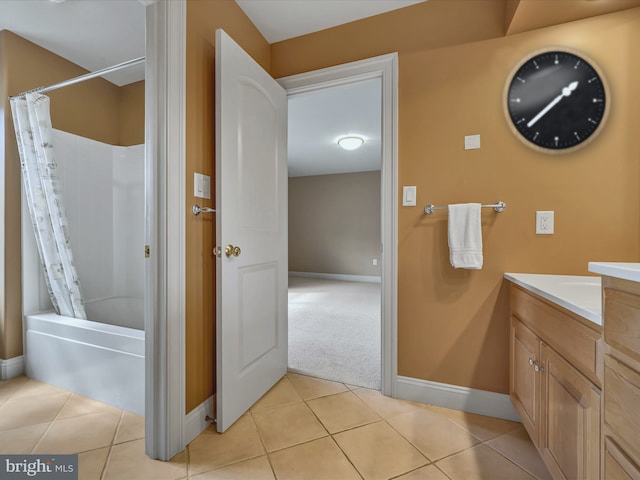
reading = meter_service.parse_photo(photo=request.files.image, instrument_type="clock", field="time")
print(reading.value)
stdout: 1:38
